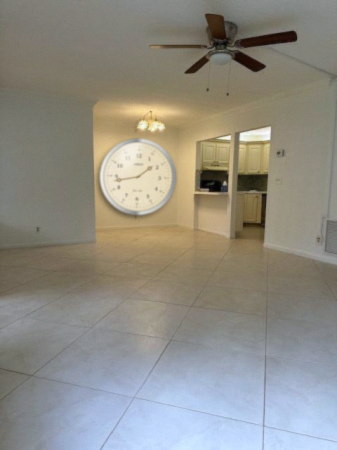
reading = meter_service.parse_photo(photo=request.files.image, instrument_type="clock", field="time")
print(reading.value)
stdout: 1:43
